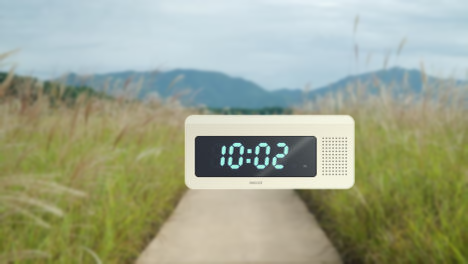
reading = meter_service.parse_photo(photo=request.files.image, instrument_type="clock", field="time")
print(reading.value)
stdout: 10:02
